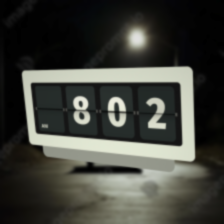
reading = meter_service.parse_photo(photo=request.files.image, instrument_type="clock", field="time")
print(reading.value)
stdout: 8:02
